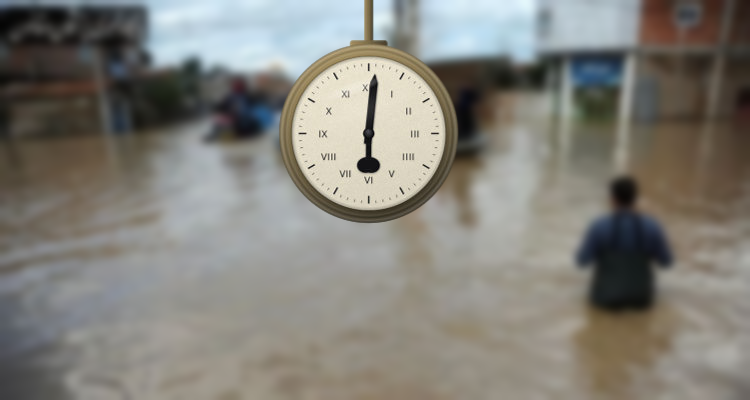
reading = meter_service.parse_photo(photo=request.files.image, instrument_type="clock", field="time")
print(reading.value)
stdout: 6:01
